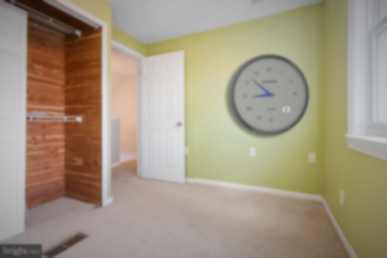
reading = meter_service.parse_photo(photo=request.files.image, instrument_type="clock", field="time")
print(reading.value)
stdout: 8:52
